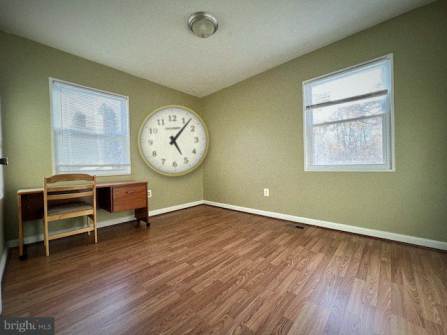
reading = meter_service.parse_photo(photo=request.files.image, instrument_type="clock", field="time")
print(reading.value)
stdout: 5:07
